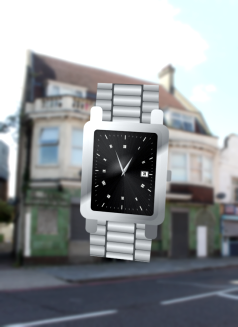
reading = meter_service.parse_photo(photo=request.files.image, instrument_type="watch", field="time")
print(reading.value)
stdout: 12:56
